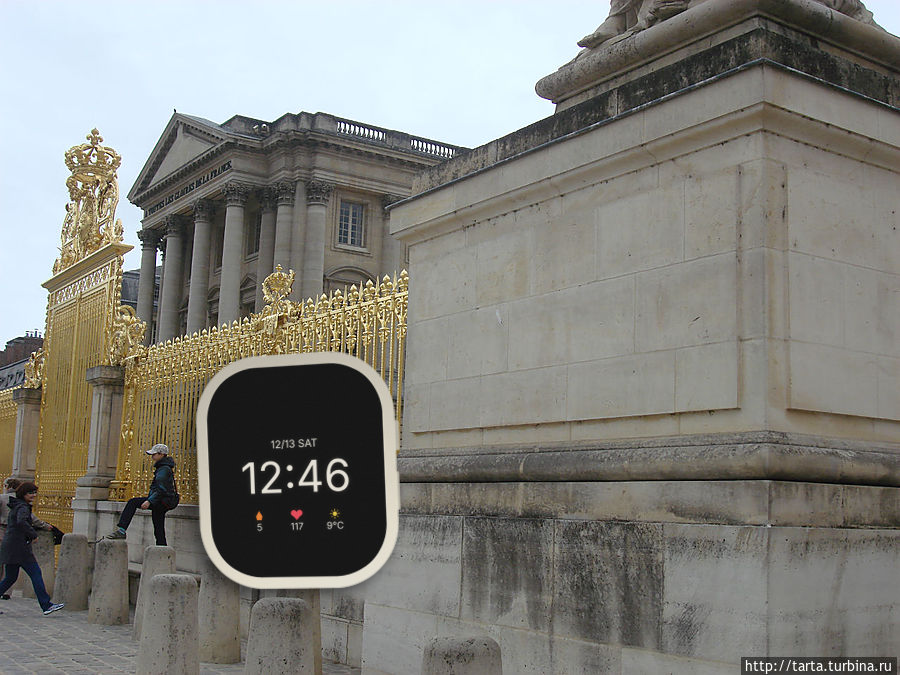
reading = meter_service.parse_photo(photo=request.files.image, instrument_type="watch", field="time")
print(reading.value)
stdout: 12:46
